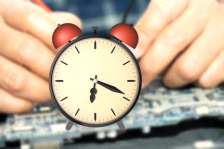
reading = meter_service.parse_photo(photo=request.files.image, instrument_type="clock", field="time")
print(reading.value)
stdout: 6:19
